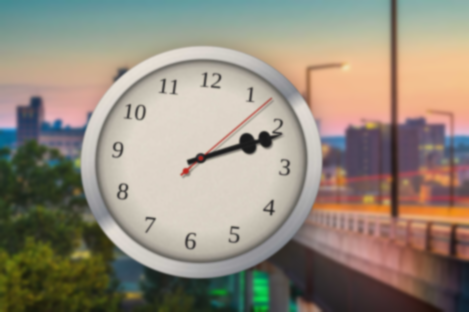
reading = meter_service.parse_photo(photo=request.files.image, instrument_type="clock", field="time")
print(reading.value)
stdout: 2:11:07
